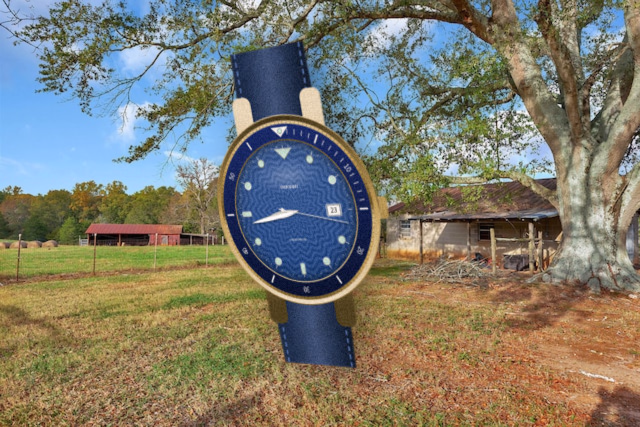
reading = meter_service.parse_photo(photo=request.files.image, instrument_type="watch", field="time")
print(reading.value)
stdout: 8:43:17
